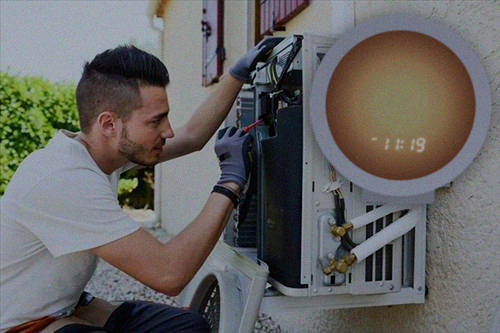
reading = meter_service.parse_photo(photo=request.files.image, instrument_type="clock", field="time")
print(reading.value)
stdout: 11:19
